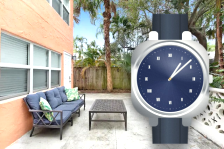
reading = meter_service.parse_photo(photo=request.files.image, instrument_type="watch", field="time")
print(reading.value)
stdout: 1:08
